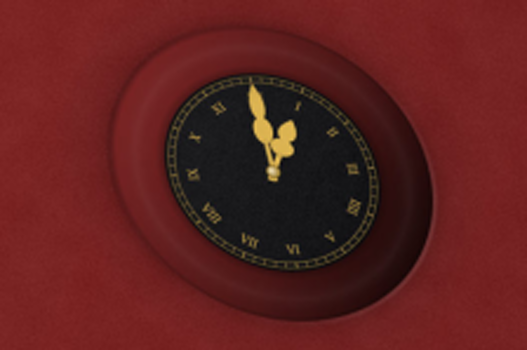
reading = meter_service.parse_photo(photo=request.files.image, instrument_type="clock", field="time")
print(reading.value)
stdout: 1:00
